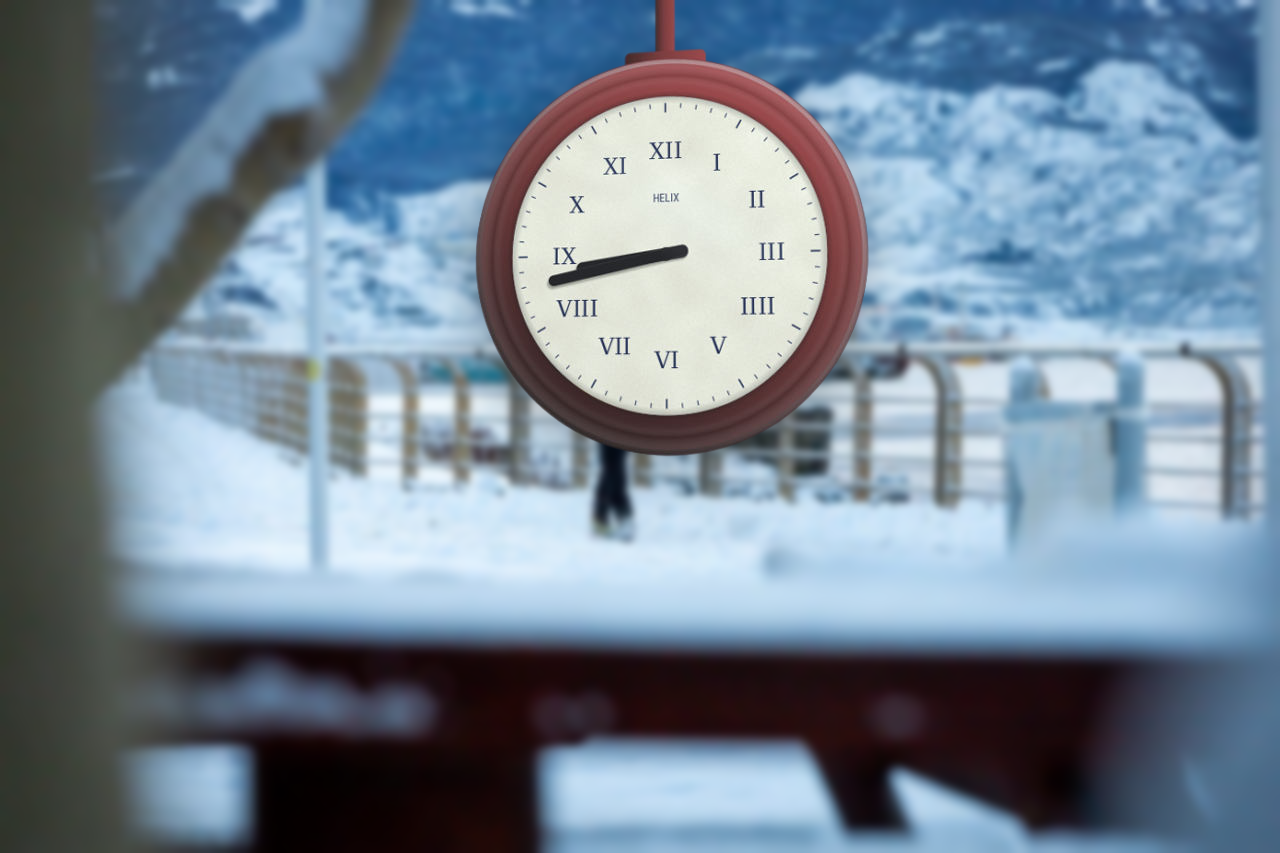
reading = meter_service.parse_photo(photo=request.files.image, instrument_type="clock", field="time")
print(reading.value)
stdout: 8:43
